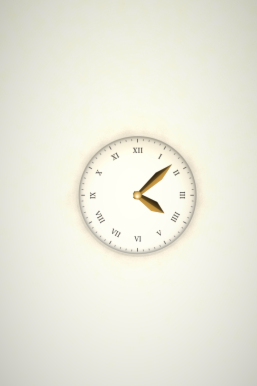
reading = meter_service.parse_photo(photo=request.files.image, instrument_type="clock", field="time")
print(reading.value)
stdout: 4:08
